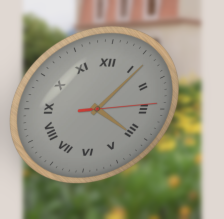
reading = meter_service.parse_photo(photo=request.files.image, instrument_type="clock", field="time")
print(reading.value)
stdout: 4:06:14
